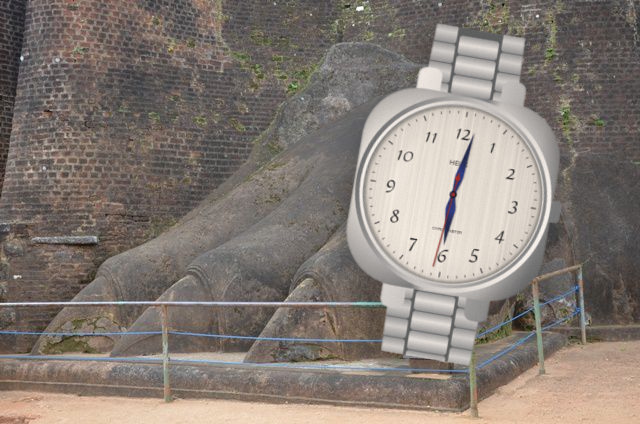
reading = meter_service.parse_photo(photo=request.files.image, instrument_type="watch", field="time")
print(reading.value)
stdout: 6:01:31
